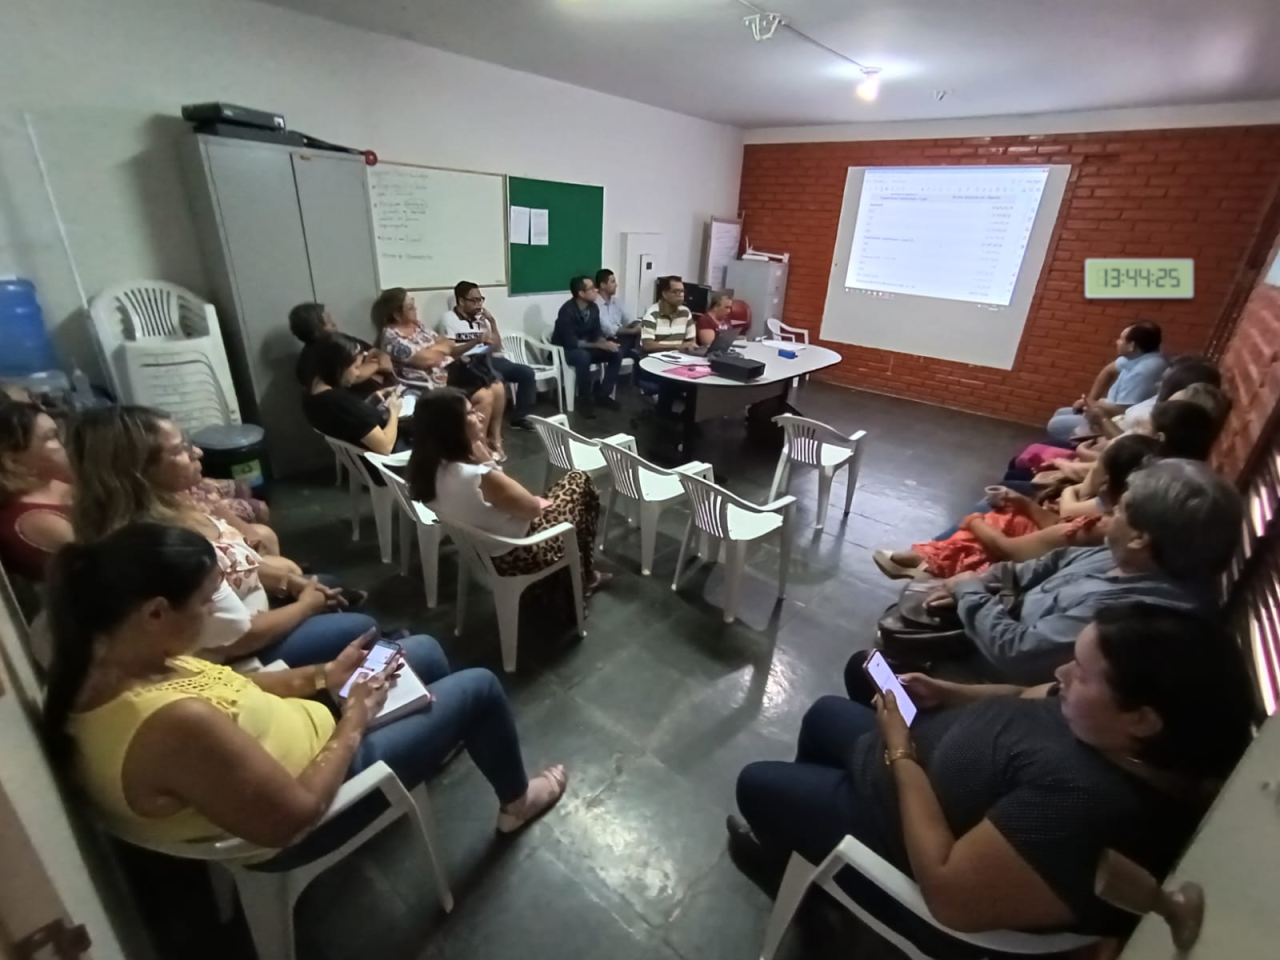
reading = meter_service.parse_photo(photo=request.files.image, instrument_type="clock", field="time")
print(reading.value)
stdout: 13:44:25
